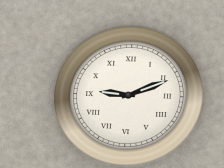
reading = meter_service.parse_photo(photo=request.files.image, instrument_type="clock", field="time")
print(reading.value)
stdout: 9:11
